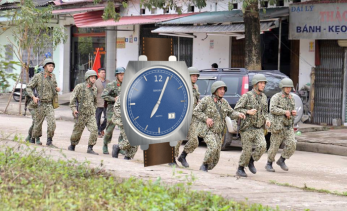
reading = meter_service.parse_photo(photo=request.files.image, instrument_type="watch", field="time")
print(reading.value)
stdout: 7:04
